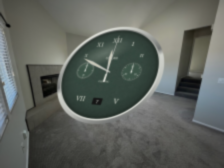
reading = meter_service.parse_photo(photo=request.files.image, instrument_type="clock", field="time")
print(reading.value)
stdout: 11:49
